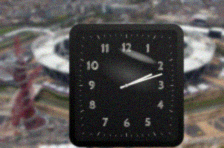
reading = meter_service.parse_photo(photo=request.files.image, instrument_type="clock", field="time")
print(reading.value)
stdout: 2:12
